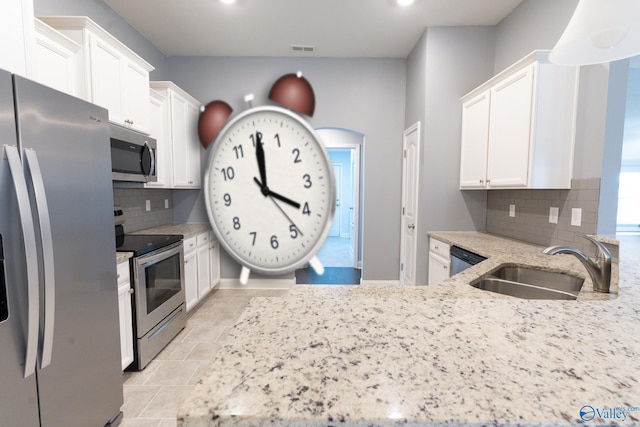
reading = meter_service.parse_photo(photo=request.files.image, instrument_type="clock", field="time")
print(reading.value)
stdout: 4:00:24
